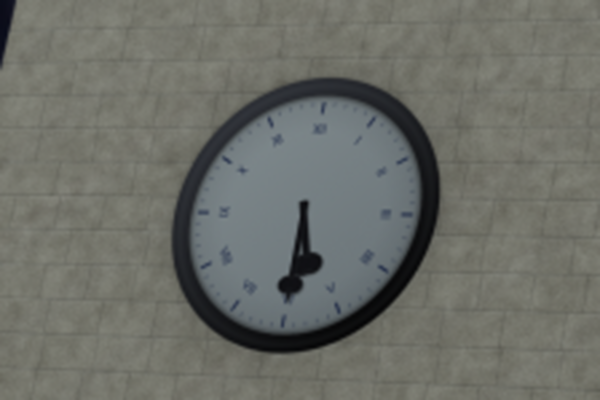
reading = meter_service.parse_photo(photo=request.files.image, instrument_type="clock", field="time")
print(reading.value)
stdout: 5:30
